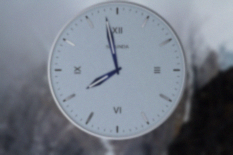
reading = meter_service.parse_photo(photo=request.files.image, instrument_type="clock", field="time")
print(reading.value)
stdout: 7:58
